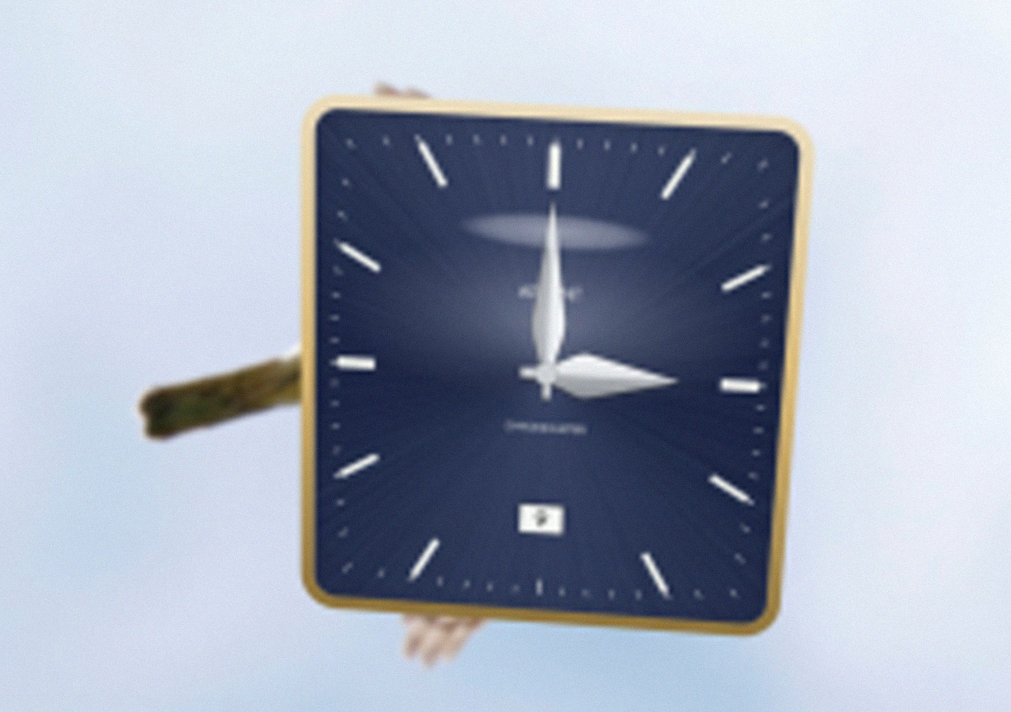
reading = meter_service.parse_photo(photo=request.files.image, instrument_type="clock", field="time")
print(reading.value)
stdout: 3:00
